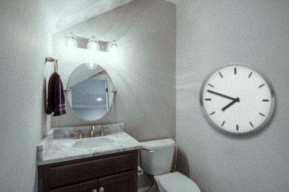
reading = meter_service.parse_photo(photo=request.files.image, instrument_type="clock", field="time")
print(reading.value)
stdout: 7:48
